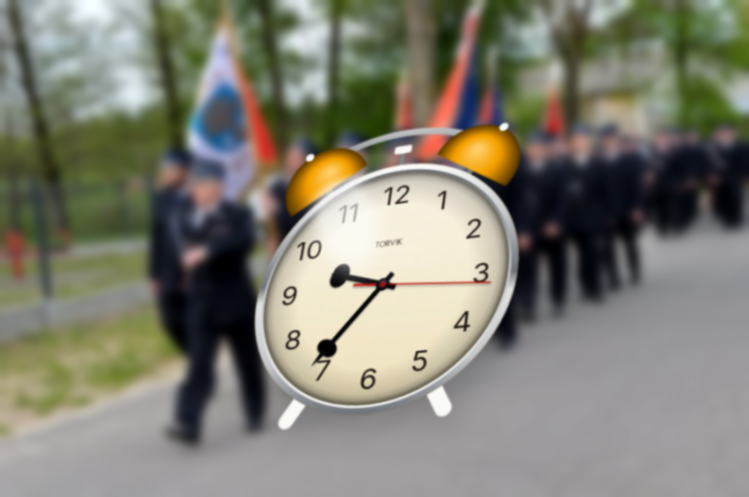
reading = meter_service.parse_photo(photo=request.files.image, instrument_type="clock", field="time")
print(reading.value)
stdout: 9:36:16
